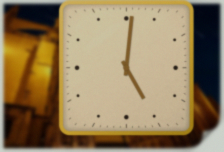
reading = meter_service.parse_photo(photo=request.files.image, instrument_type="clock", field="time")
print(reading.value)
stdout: 5:01
